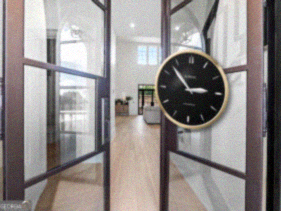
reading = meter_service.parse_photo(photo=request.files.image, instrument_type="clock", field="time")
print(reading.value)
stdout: 2:53
